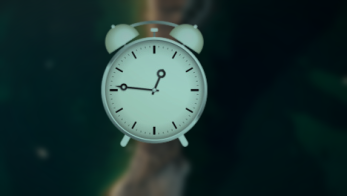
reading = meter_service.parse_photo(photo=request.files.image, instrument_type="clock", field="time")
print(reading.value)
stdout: 12:46
